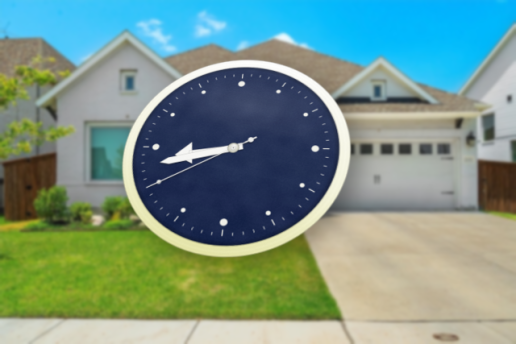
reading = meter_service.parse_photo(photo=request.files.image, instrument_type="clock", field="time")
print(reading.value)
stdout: 8:42:40
